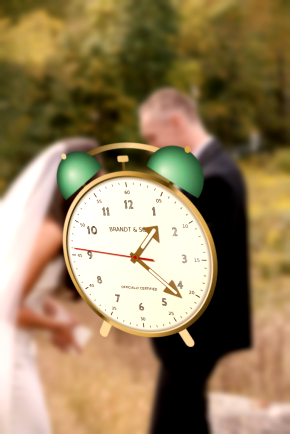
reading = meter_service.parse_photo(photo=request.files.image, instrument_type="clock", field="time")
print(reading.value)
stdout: 1:21:46
